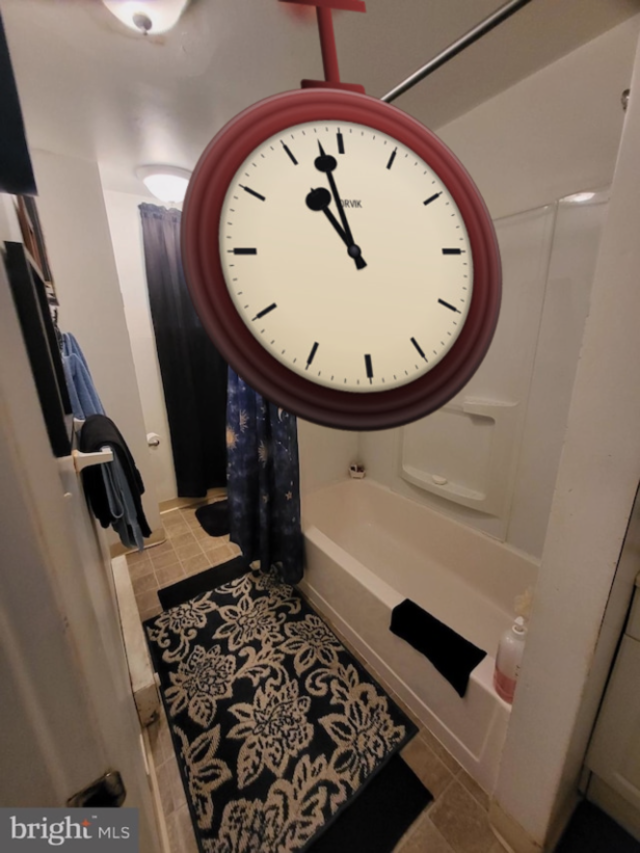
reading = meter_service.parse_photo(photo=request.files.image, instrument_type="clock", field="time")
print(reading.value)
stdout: 10:58
